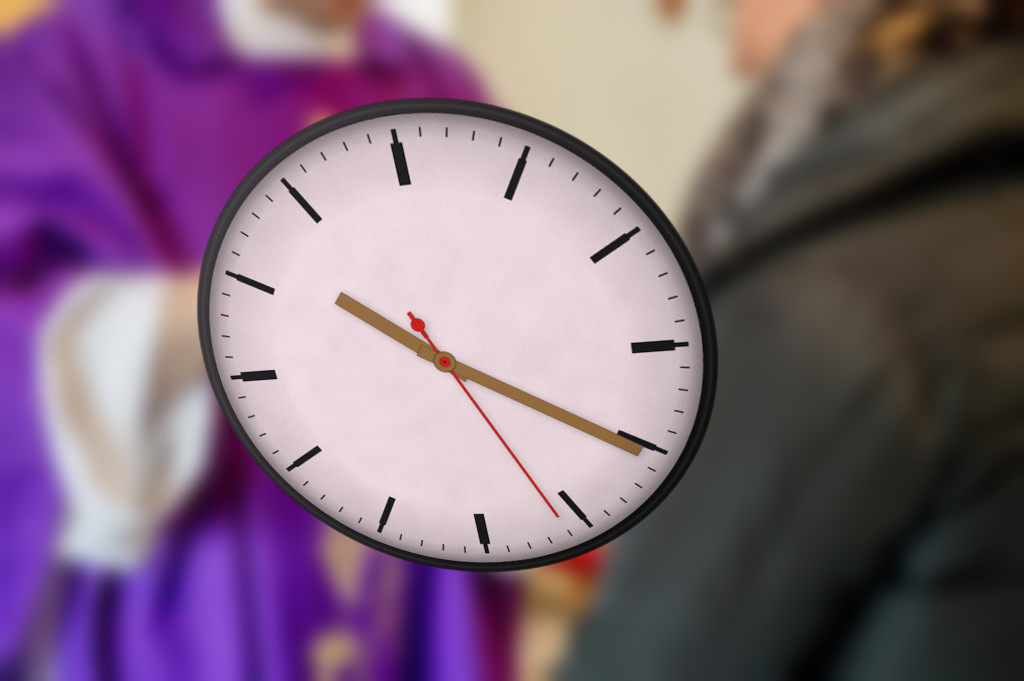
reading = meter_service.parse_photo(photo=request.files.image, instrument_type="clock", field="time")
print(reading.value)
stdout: 10:20:26
